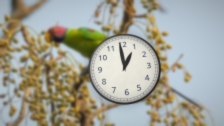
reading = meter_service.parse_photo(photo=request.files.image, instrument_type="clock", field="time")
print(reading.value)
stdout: 12:59
